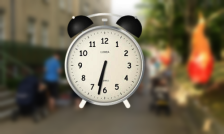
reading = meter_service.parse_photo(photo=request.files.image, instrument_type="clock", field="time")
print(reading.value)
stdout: 6:32
